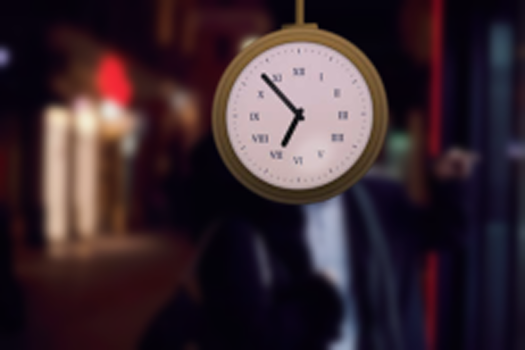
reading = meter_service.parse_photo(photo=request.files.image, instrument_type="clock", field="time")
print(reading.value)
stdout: 6:53
